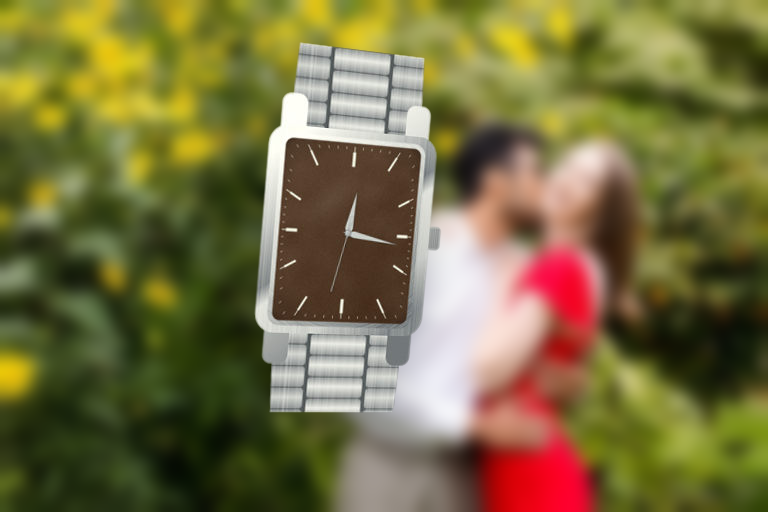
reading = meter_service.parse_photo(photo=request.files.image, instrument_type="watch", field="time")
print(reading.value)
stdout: 12:16:32
